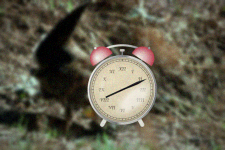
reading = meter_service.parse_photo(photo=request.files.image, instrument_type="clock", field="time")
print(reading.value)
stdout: 8:11
